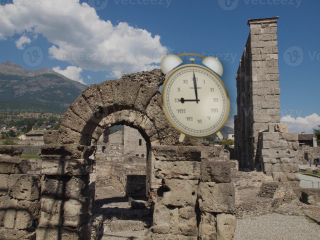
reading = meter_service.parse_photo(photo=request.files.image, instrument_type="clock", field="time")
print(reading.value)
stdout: 9:00
